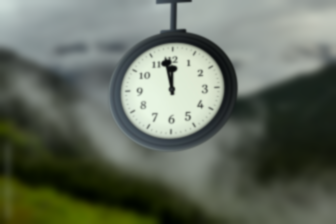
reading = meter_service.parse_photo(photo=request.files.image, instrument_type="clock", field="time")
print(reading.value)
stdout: 11:58
